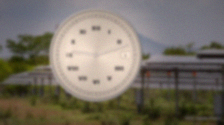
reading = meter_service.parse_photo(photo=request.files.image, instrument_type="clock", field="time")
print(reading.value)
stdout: 9:12
